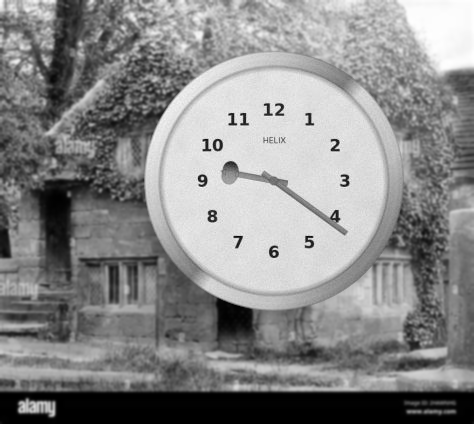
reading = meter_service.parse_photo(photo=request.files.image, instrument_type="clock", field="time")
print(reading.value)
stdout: 9:21
